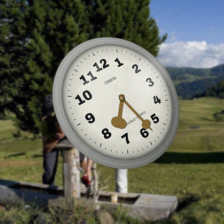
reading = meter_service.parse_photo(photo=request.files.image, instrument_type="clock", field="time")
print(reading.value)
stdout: 7:28
